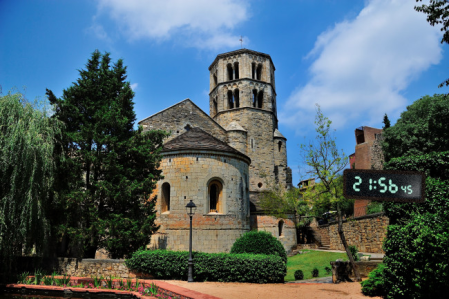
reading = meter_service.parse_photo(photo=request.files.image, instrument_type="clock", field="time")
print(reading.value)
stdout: 21:56:45
